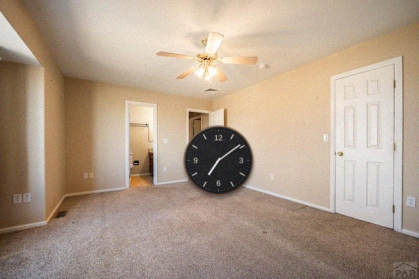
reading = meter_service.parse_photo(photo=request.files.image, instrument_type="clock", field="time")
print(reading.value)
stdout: 7:09
